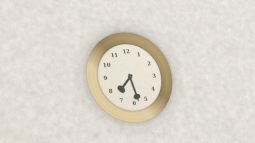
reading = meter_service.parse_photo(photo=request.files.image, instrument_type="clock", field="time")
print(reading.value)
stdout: 7:28
